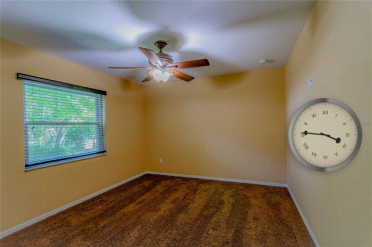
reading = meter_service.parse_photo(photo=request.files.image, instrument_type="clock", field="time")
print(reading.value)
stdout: 3:46
